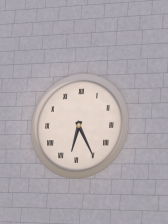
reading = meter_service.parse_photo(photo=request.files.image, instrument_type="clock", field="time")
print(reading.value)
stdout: 6:25
